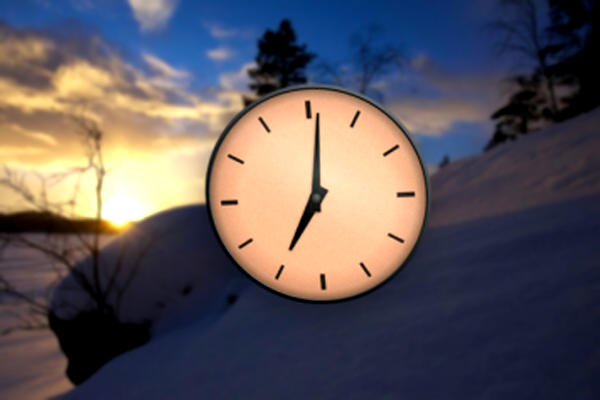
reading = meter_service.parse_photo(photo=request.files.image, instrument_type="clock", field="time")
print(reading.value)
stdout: 7:01
